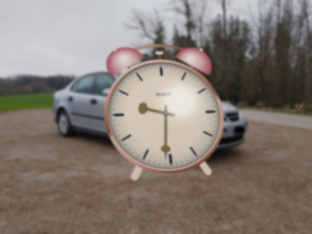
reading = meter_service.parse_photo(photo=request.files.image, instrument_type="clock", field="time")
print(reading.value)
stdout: 9:31
